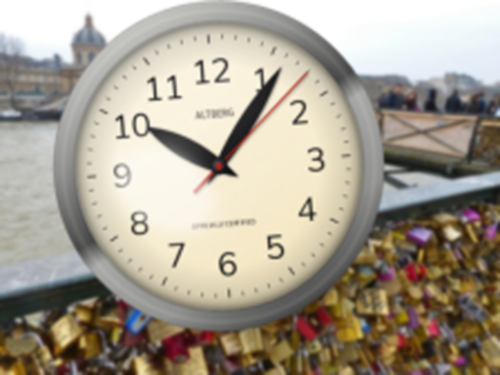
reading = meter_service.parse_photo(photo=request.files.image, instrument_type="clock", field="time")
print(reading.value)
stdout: 10:06:08
